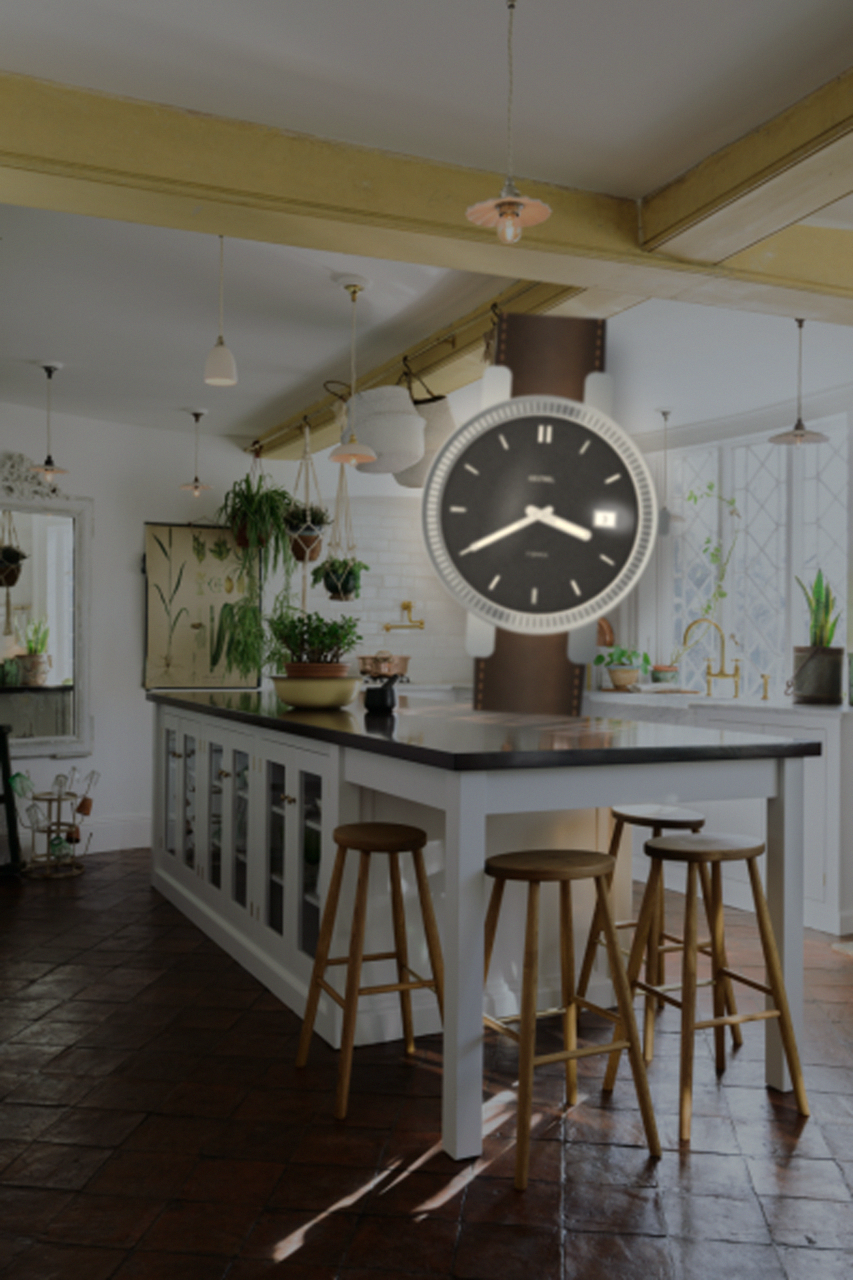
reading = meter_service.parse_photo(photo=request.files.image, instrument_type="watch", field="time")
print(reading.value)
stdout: 3:40
